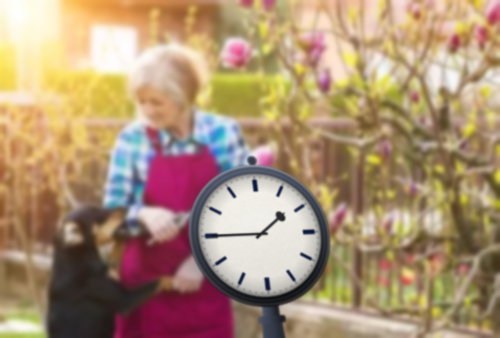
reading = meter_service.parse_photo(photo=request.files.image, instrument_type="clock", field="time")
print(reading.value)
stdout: 1:45
